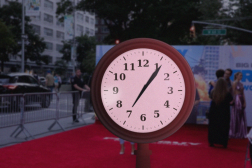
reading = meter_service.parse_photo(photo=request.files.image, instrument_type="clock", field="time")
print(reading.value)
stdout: 7:06
